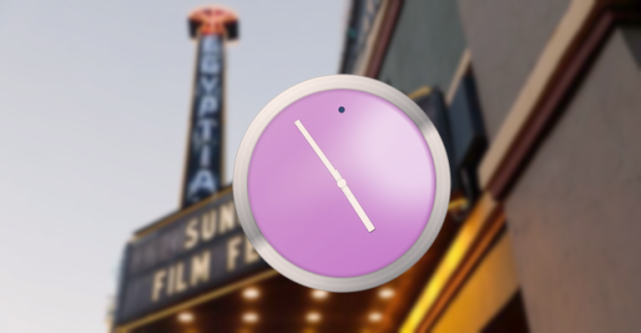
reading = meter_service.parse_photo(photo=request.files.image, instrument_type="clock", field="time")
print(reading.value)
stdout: 4:54
